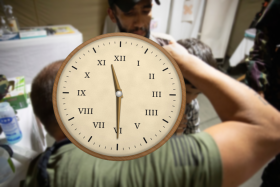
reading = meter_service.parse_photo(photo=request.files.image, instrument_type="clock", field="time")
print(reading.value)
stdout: 11:30
